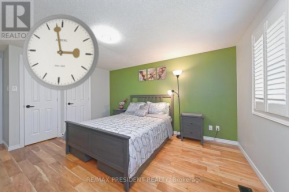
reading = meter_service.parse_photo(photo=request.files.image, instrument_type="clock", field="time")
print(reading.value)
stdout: 2:58
